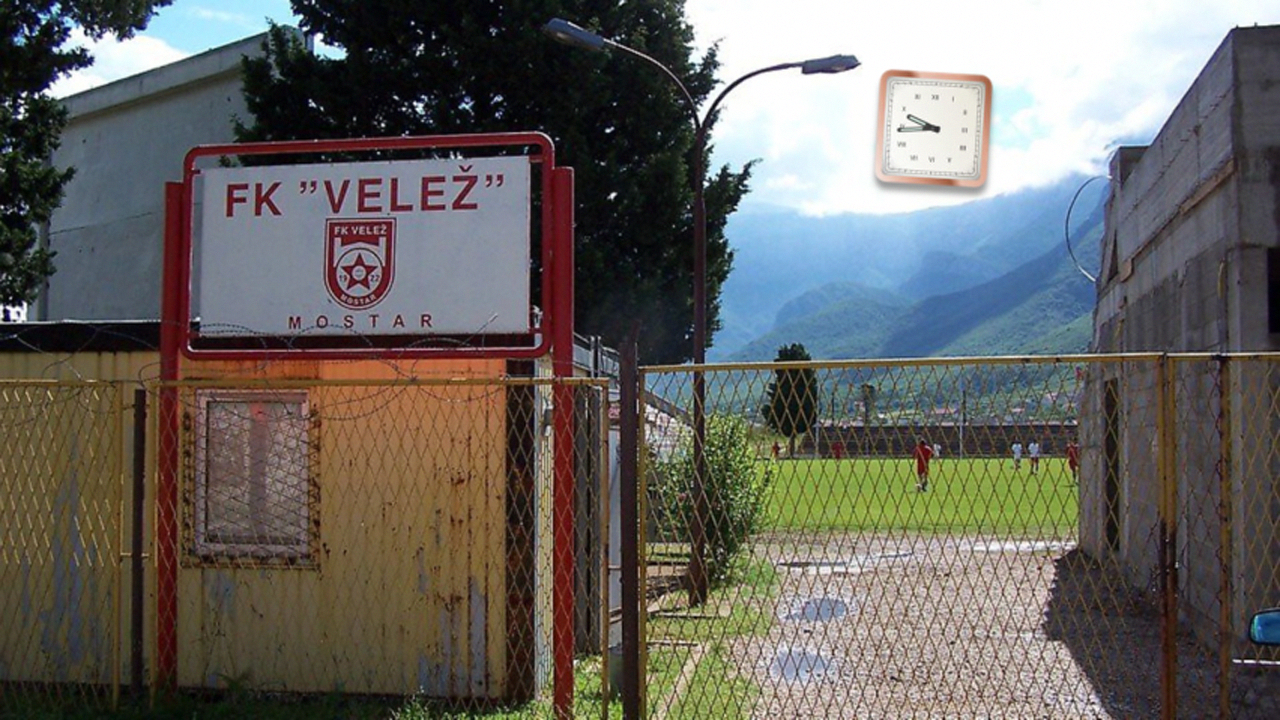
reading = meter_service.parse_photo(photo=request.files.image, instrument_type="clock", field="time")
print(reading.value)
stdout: 9:44
